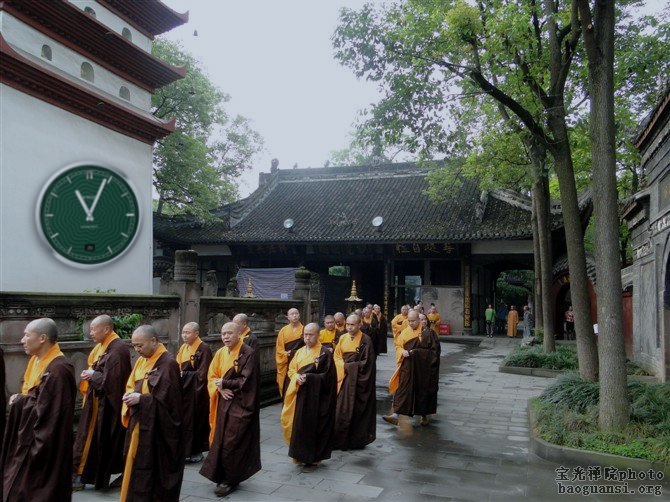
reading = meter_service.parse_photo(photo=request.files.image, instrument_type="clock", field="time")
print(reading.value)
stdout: 11:04
